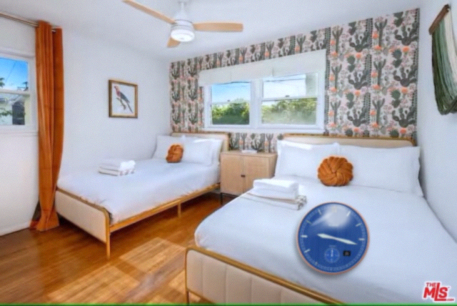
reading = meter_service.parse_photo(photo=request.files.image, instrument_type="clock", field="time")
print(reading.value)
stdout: 9:17
